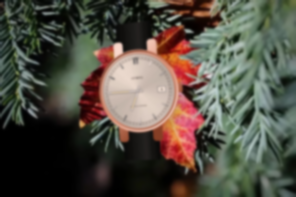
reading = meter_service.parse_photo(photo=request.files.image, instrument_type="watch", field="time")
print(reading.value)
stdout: 6:45
